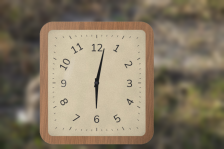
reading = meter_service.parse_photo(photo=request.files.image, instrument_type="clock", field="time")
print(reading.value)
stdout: 6:02
